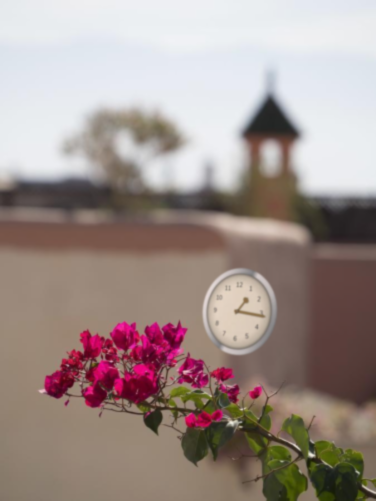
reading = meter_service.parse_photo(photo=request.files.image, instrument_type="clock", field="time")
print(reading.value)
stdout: 1:16
